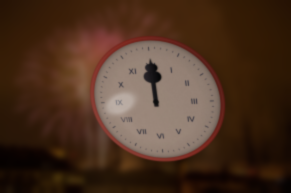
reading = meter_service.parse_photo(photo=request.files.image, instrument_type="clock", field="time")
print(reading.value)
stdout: 12:00
